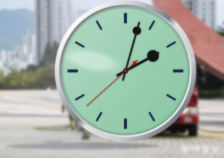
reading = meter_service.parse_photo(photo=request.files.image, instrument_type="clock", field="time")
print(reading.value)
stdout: 2:02:38
